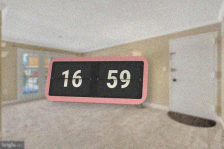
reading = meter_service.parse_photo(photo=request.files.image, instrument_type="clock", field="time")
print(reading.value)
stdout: 16:59
